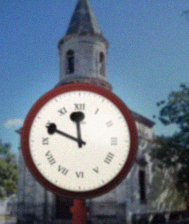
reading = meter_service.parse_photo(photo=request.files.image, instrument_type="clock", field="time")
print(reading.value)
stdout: 11:49
